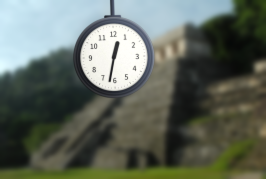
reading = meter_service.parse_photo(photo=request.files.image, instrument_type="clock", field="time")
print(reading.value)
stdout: 12:32
